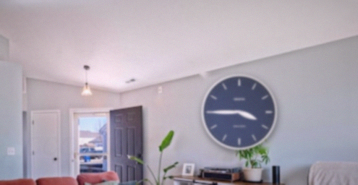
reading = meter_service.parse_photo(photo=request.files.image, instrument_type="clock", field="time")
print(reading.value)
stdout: 3:45
